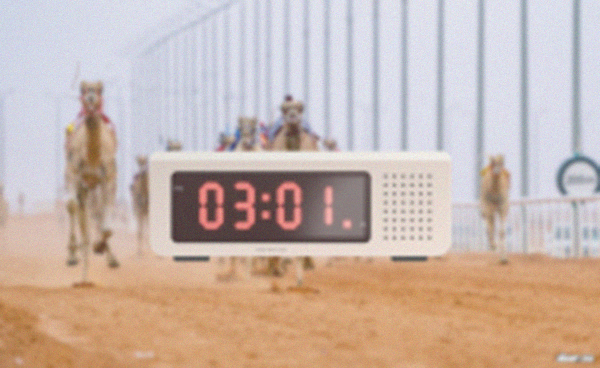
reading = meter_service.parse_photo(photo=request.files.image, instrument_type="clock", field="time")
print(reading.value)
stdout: 3:01
